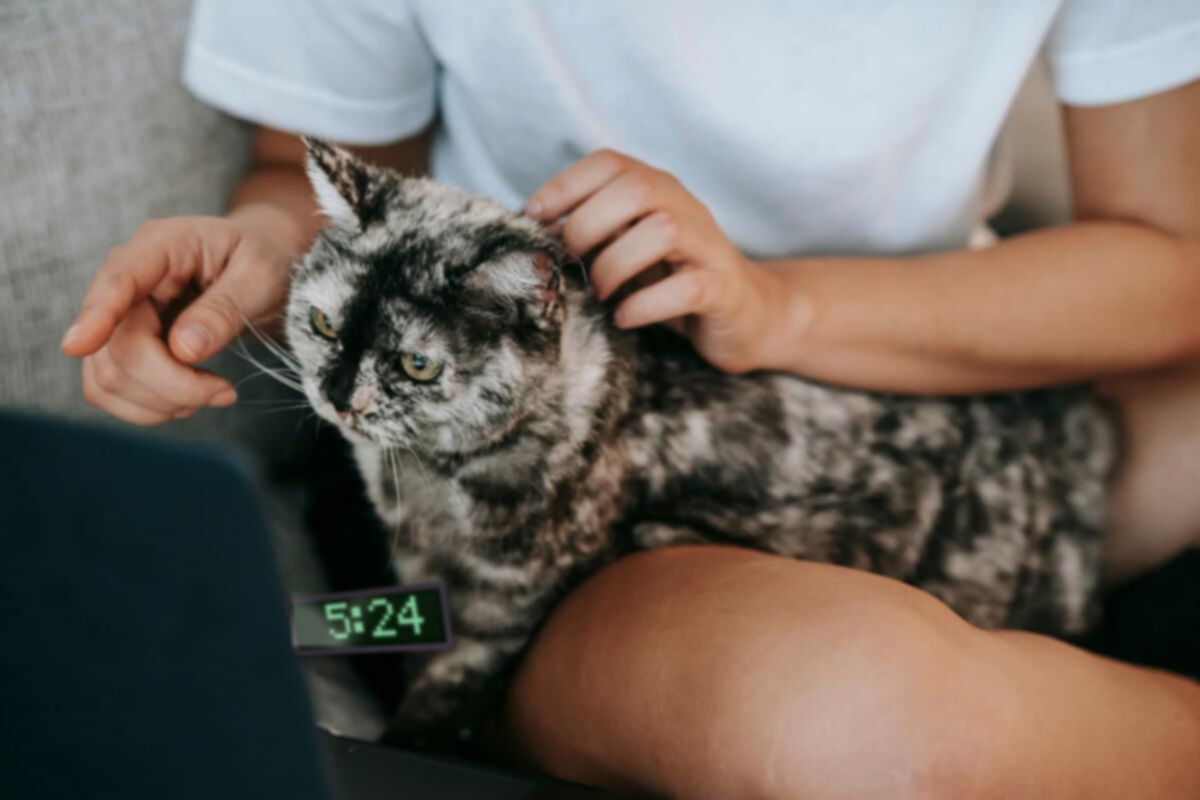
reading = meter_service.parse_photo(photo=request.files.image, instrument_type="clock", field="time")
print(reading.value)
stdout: 5:24
